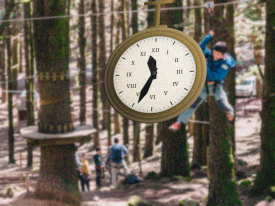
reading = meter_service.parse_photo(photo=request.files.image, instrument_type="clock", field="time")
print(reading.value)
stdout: 11:34
